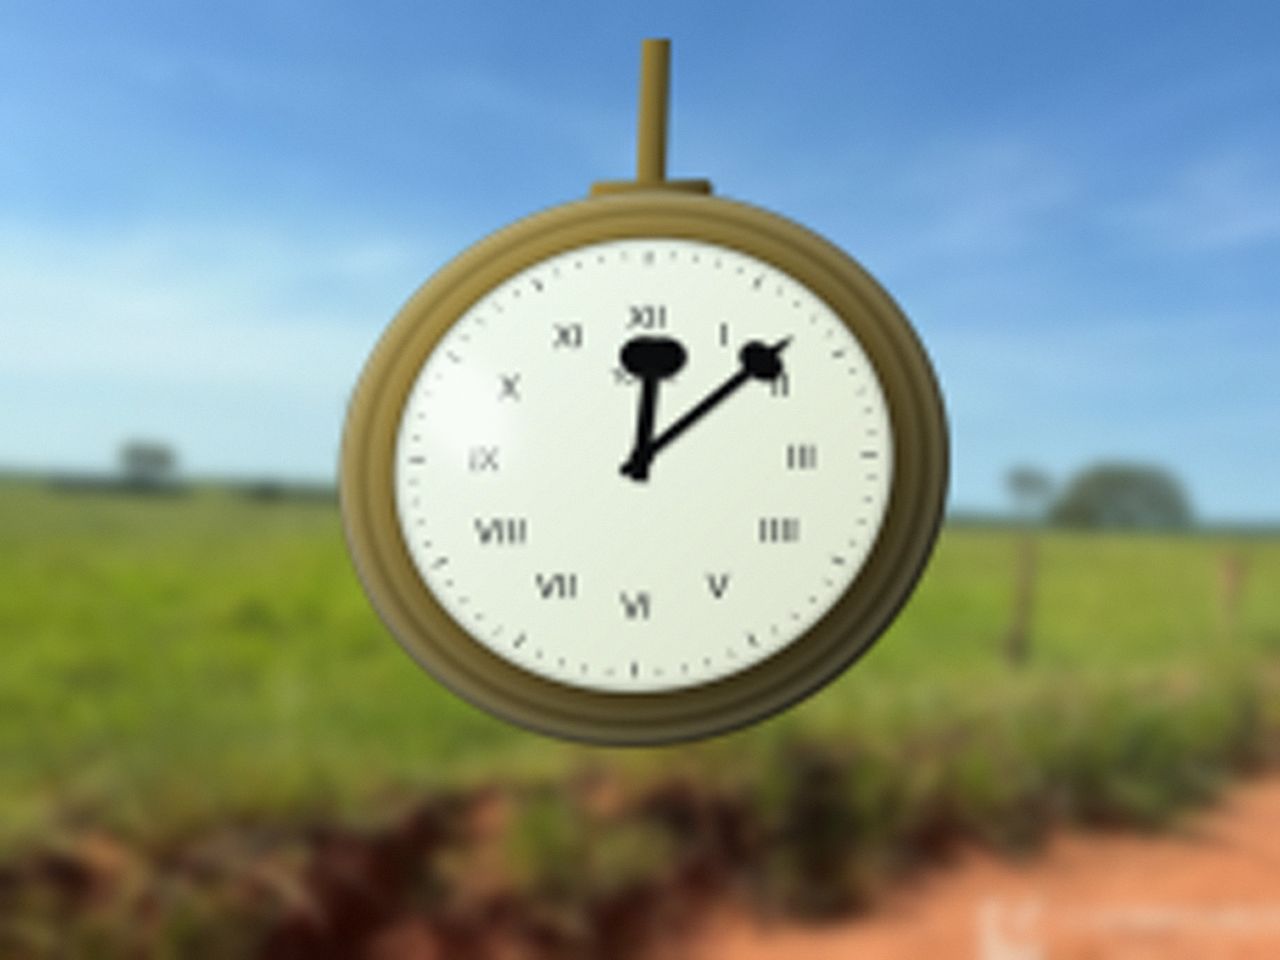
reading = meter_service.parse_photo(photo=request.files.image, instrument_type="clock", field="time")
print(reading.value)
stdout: 12:08
